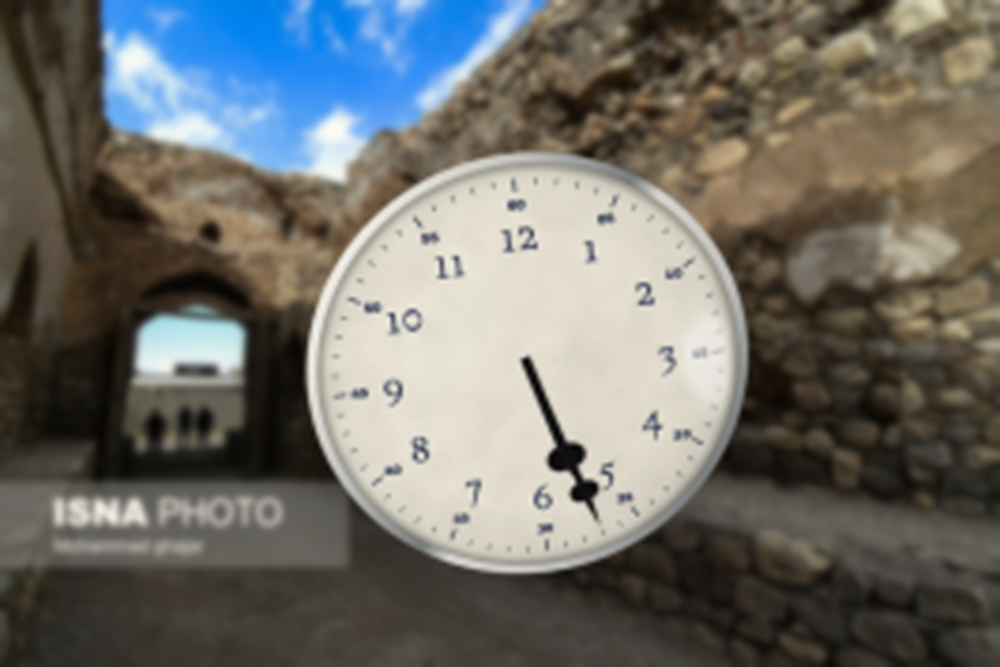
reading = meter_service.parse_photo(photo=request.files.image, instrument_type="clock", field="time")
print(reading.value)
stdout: 5:27
